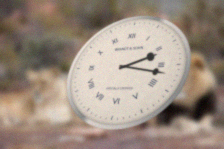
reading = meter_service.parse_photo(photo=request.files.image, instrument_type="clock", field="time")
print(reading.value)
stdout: 2:17
